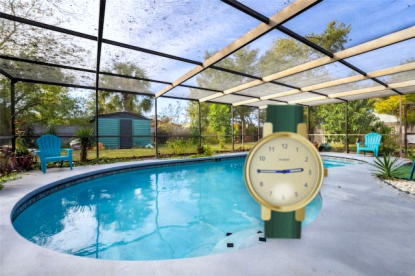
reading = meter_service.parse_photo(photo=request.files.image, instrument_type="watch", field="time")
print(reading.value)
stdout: 2:45
